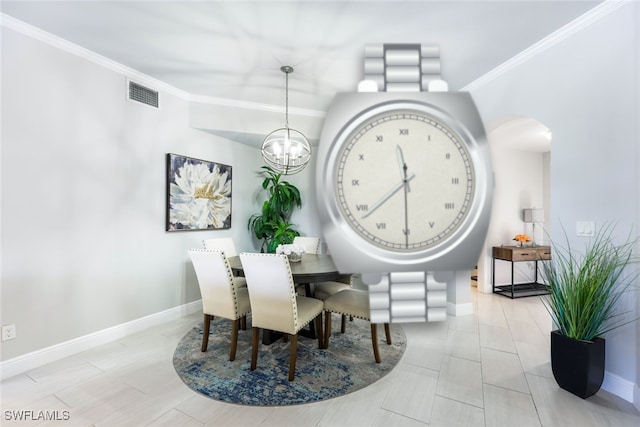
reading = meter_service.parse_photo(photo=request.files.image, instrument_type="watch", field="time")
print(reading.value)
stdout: 11:38:30
